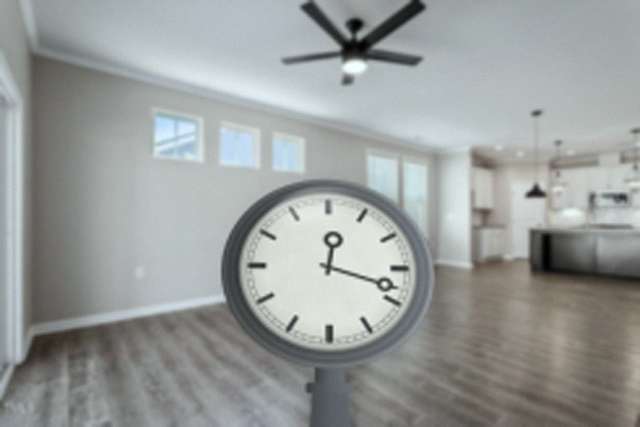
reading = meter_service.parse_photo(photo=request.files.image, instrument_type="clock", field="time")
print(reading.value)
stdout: 12:18
